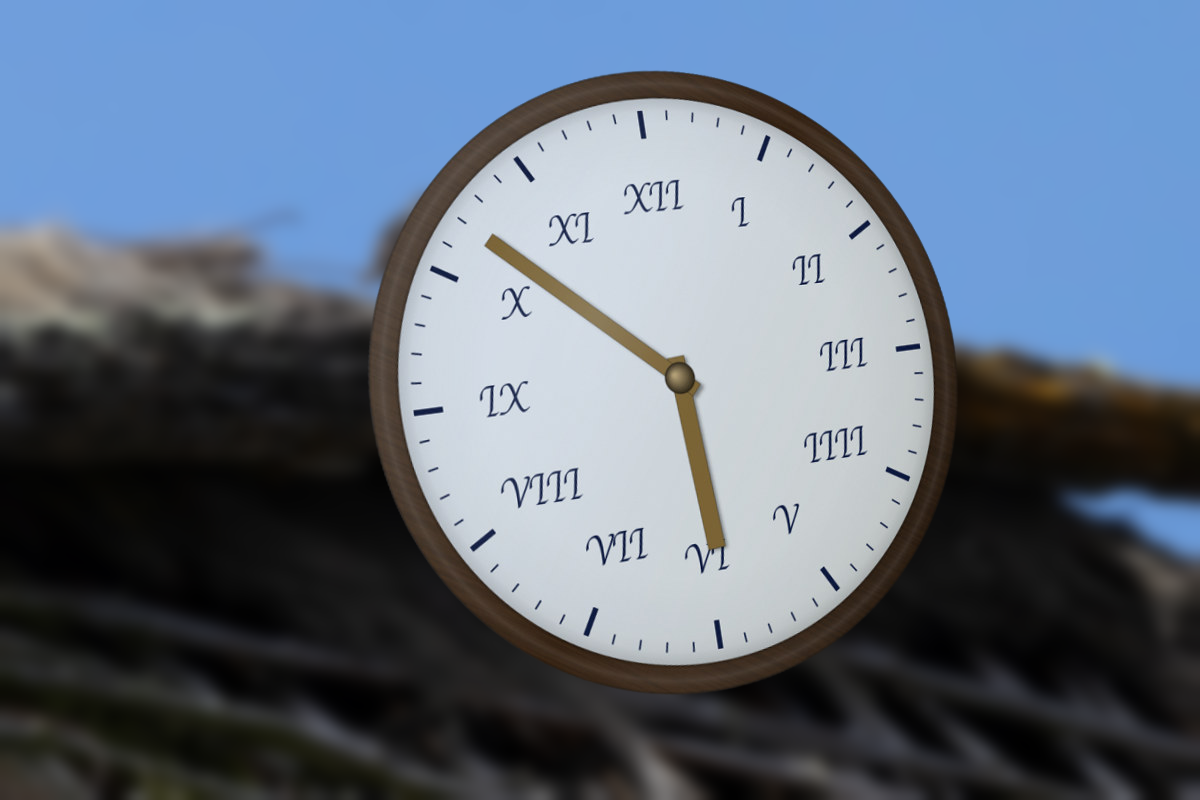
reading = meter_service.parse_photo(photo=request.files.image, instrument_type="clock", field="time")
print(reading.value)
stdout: 5:52
